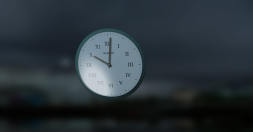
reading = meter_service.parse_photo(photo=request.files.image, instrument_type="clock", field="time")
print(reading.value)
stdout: 10:01
